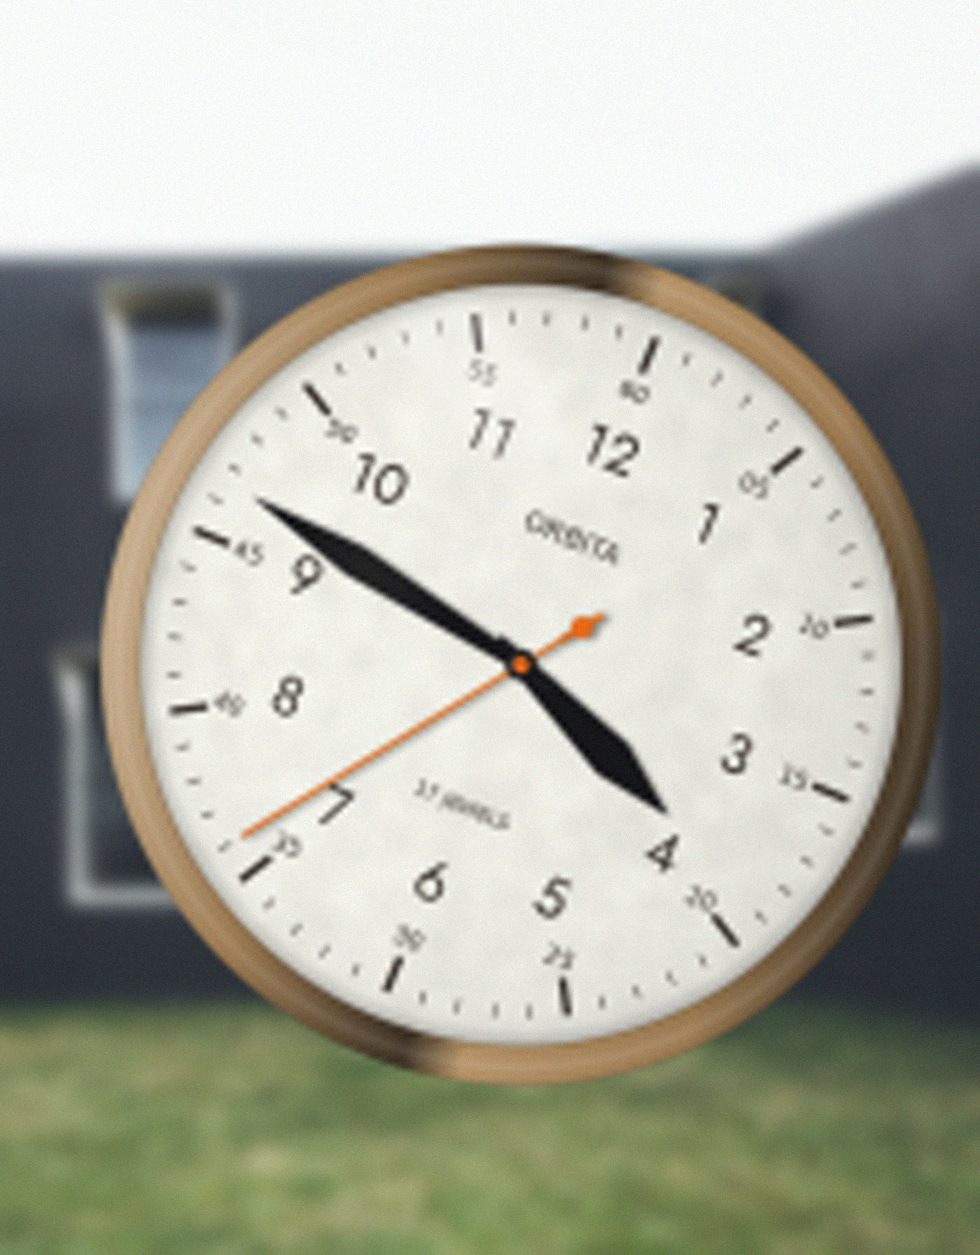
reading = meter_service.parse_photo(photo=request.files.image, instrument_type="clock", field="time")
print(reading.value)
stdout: 3:46:36
